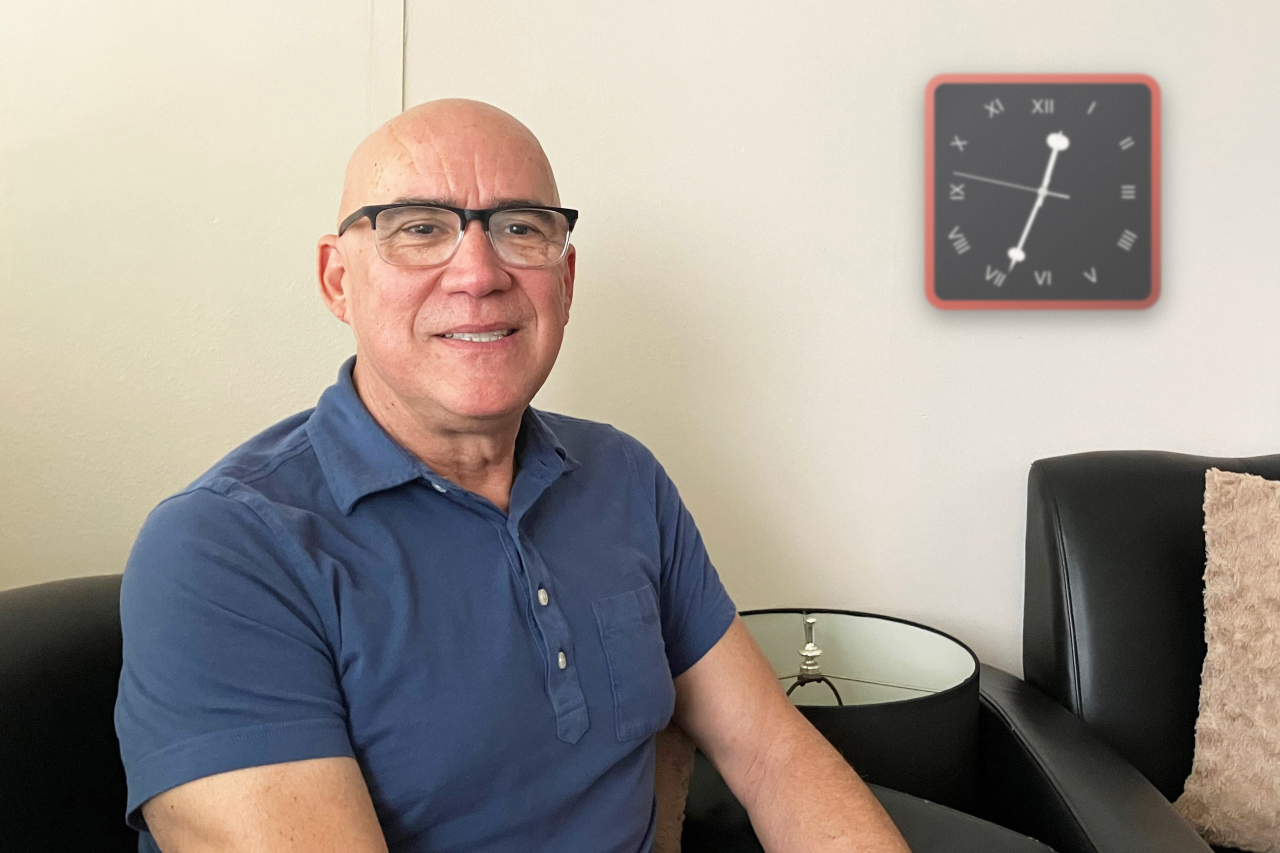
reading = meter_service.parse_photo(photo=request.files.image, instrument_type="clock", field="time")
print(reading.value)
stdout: 12:33:47
